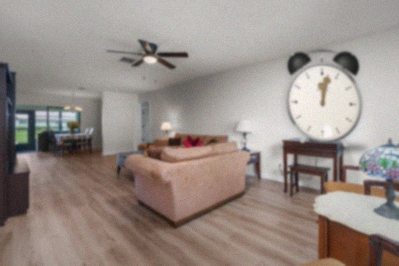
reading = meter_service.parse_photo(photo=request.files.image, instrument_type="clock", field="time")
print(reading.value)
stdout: 12:02
